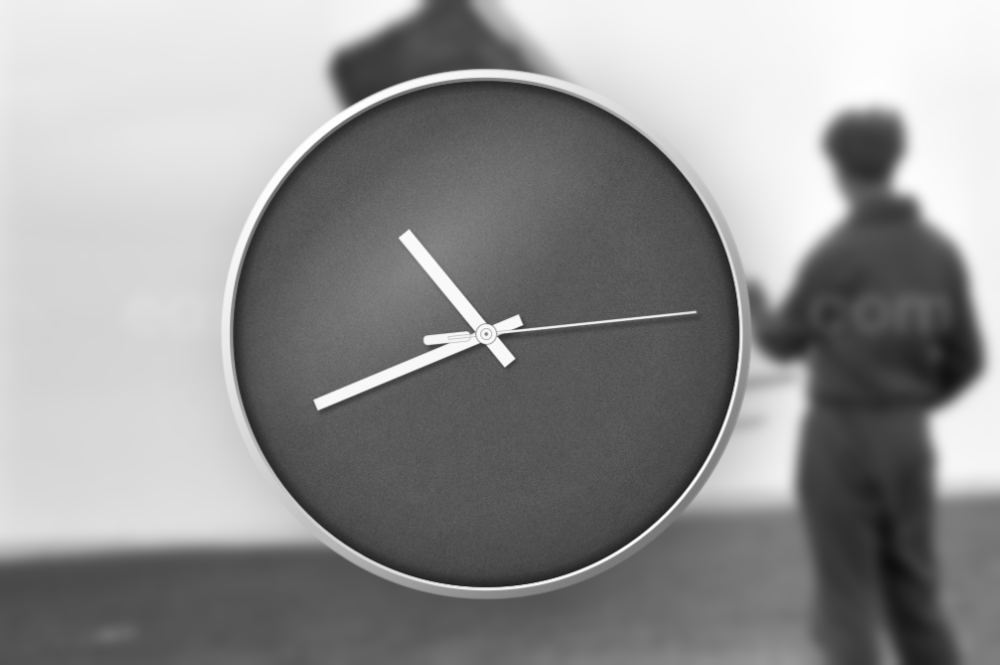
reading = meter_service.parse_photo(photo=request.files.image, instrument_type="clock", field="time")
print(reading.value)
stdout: 10:41:14
